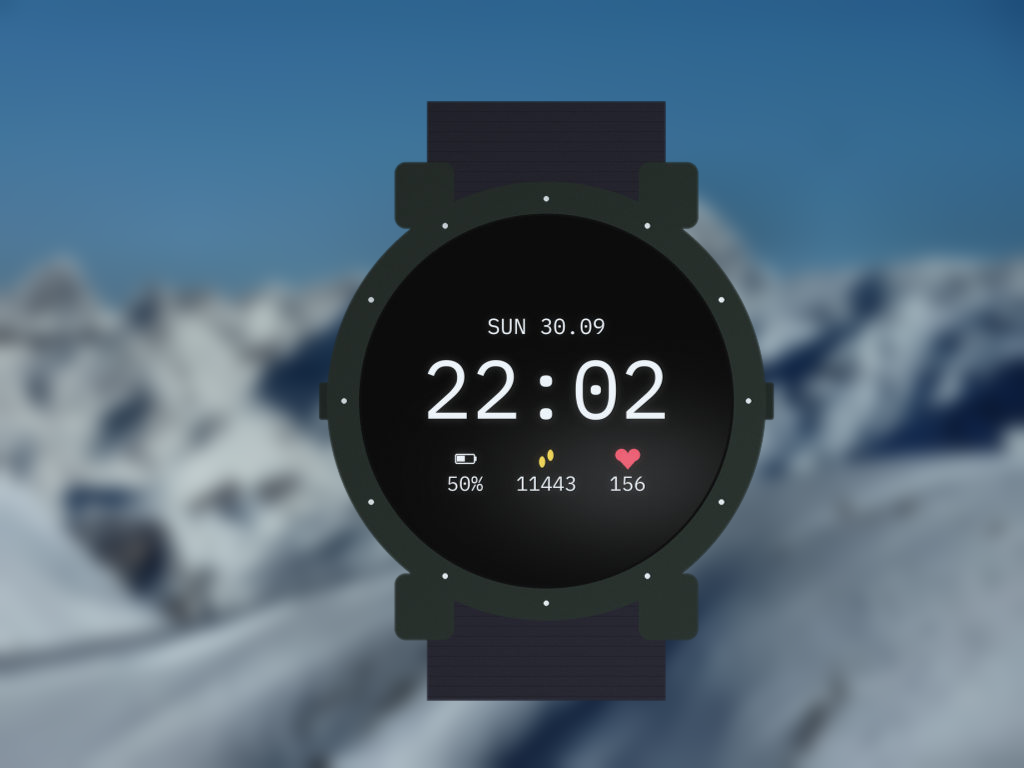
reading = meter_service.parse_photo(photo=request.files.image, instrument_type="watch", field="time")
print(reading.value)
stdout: 22:02
